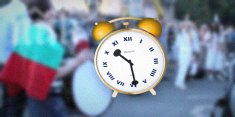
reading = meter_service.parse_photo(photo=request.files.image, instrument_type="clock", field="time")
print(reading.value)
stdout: 10:29
